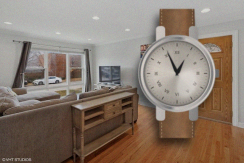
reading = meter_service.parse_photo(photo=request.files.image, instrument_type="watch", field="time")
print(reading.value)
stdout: 12:56
